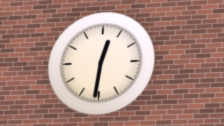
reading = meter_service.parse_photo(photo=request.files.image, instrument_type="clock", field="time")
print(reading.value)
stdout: 12:31
